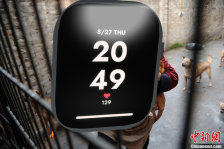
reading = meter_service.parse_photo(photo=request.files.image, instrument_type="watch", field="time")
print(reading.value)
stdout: 20:49
